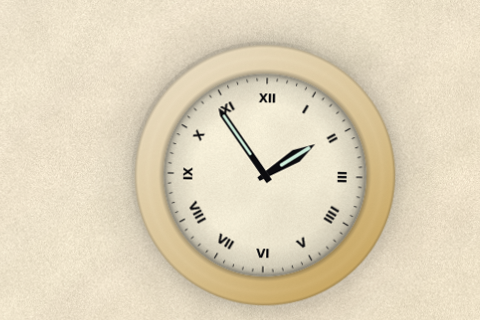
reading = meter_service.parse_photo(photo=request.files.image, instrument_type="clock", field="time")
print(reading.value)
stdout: 1:54
